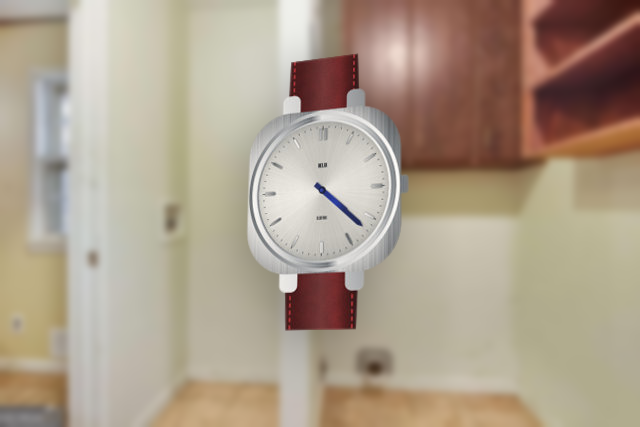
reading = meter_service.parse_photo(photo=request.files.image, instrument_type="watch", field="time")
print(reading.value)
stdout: 4:22
